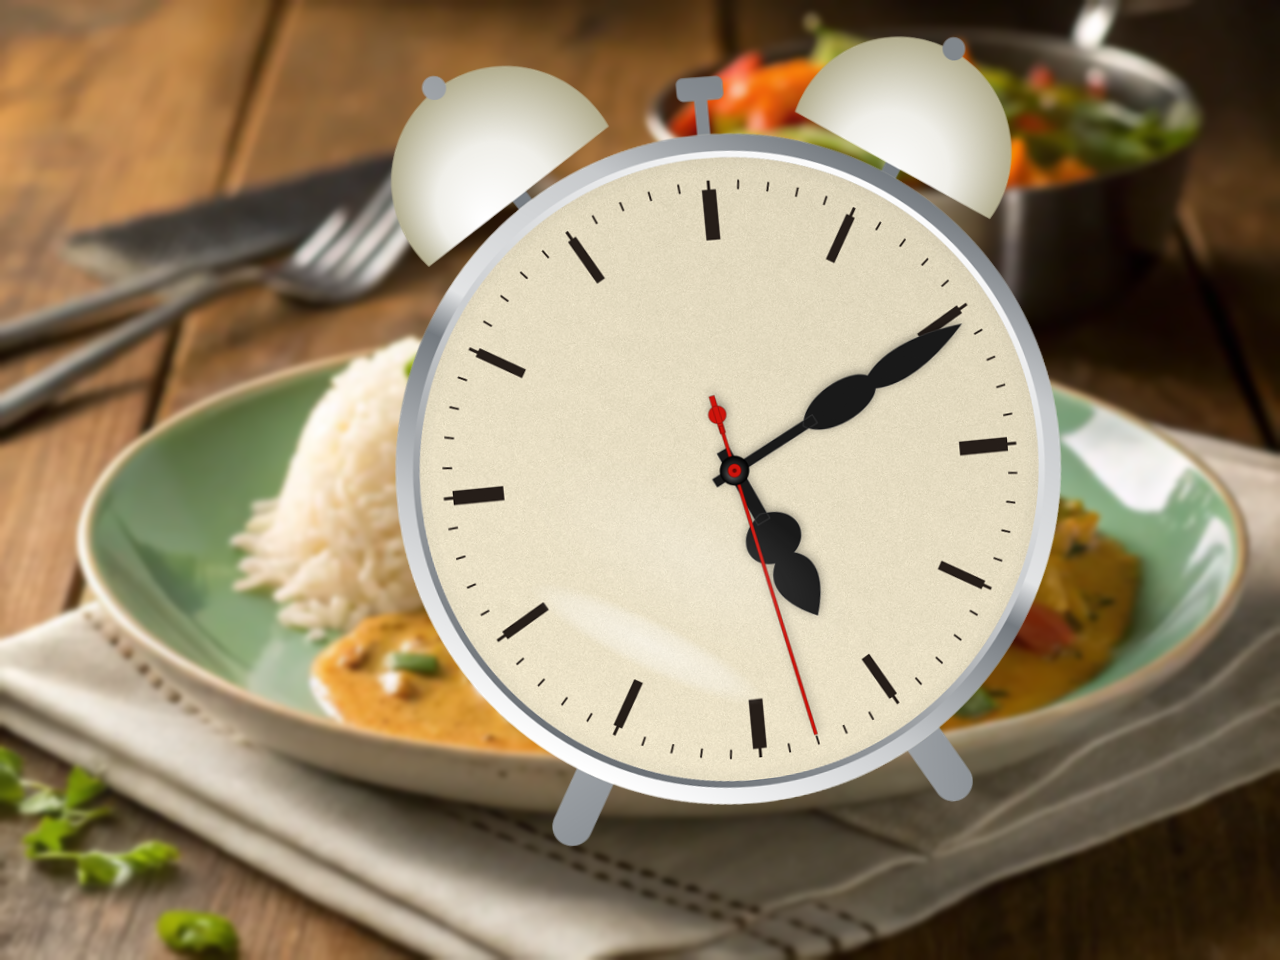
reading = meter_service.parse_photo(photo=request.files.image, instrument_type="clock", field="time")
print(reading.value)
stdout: 5:10:28
